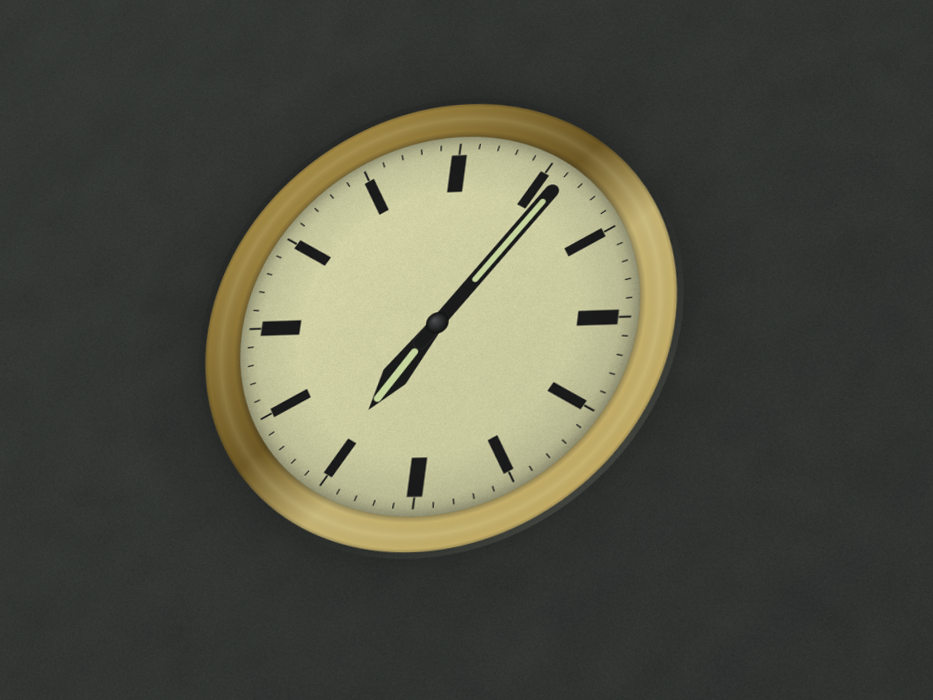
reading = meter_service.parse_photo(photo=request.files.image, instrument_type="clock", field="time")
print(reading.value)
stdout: 7:06
